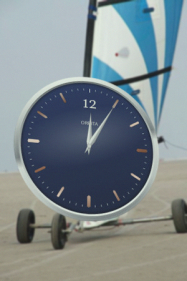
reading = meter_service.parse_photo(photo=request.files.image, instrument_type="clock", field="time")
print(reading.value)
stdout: 12:05
